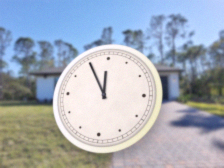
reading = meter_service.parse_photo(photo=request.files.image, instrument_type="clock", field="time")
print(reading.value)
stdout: 11:55
